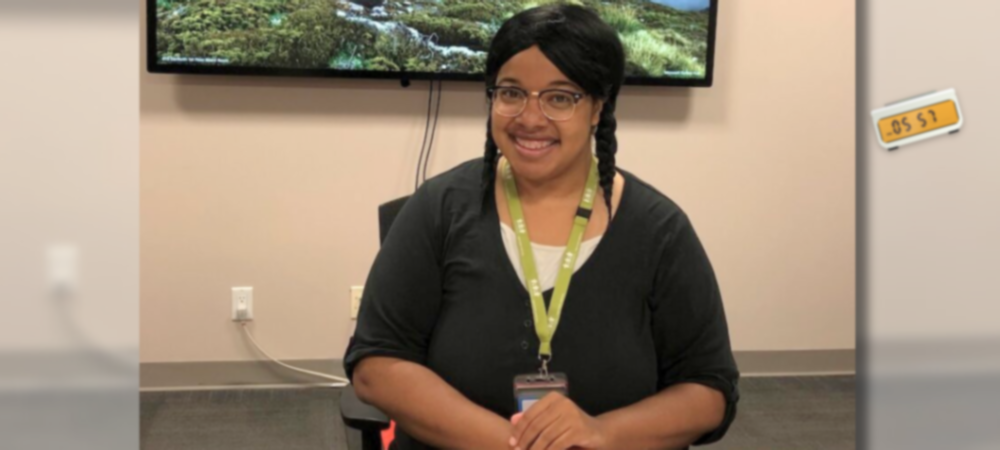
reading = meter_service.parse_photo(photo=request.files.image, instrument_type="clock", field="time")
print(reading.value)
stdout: 5:57
